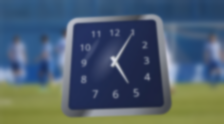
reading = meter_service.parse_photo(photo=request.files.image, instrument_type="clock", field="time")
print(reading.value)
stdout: 5:05
